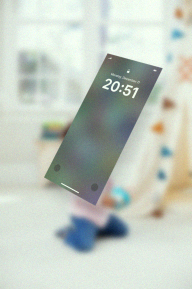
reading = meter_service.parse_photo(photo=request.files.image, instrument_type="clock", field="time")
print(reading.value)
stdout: 20:51
